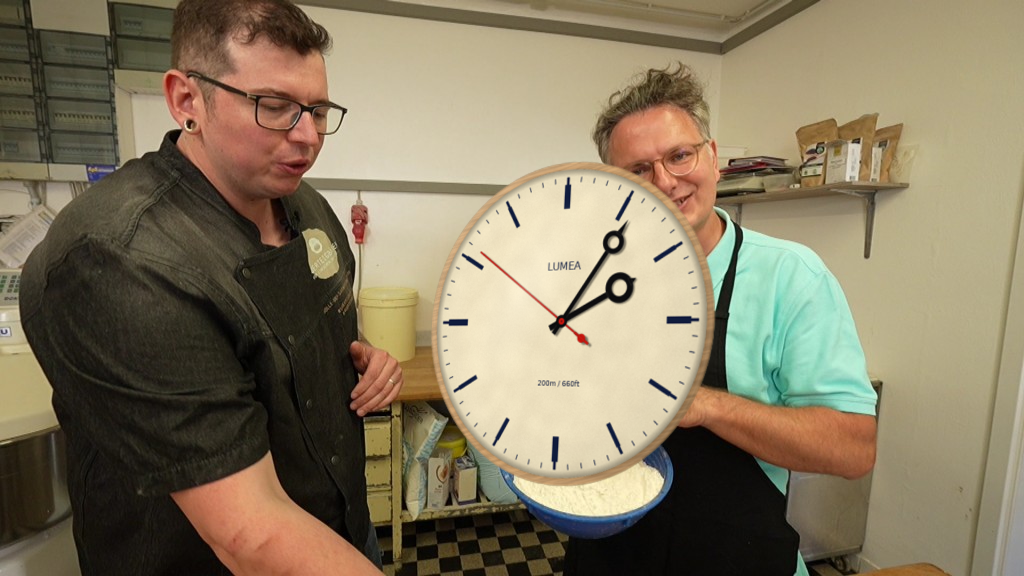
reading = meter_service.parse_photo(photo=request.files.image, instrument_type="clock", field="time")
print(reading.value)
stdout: 2:05:51
